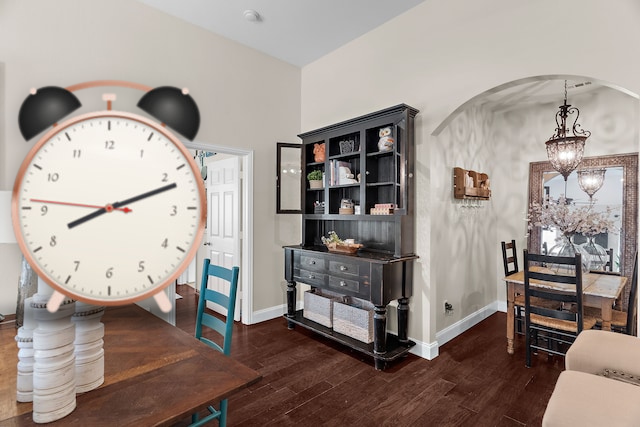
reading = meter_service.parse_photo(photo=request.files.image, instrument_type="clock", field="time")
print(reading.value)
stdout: 8:11:46
